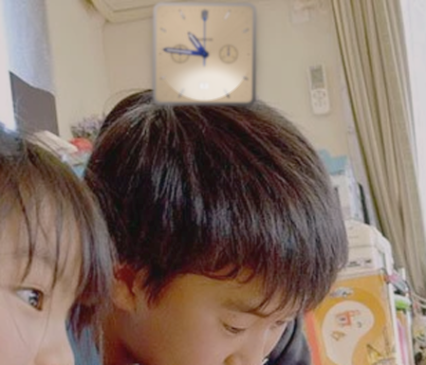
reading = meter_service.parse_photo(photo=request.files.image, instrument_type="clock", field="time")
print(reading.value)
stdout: 10:46
